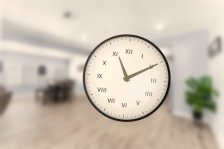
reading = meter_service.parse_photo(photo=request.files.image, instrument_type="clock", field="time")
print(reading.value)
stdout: 11:10
